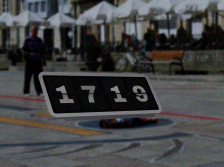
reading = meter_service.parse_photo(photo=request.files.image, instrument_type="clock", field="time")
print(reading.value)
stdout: 17:19
